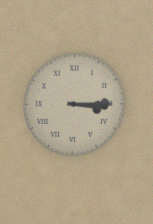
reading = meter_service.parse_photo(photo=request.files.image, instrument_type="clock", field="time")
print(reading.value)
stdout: 3:15
